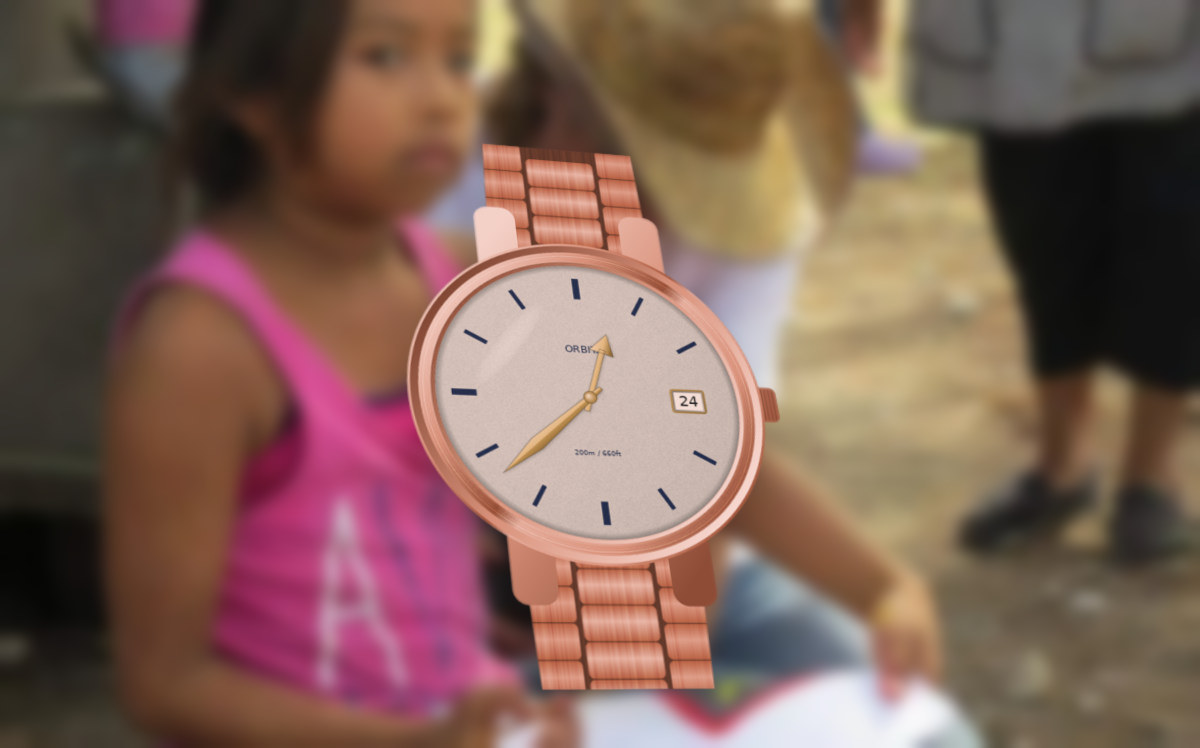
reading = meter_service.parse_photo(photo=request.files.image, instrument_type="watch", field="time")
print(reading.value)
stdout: 12:38
